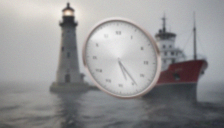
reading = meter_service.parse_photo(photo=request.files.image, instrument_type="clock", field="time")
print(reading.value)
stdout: 5:24
